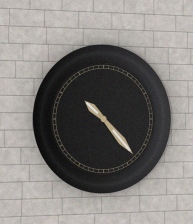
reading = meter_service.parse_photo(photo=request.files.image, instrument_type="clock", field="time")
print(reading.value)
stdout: 10:23
